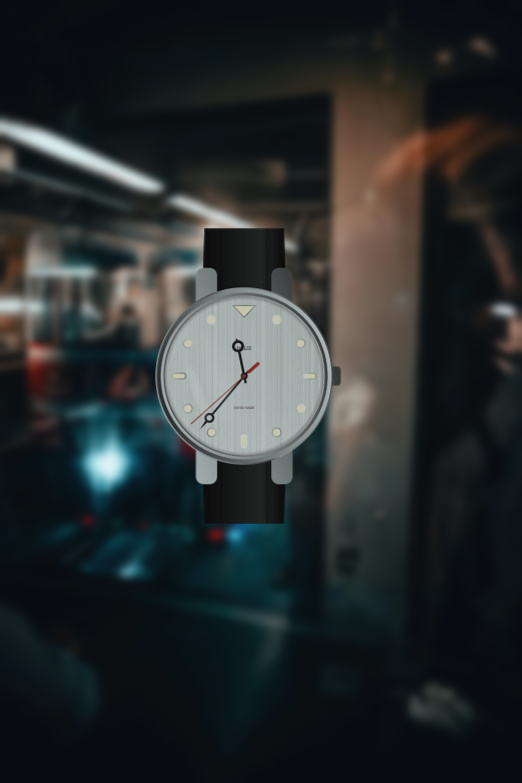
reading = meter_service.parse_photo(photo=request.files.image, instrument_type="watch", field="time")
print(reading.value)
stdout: 11:36:38
